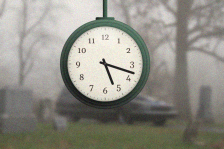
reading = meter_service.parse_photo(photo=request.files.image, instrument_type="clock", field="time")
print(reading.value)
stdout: 5:18
